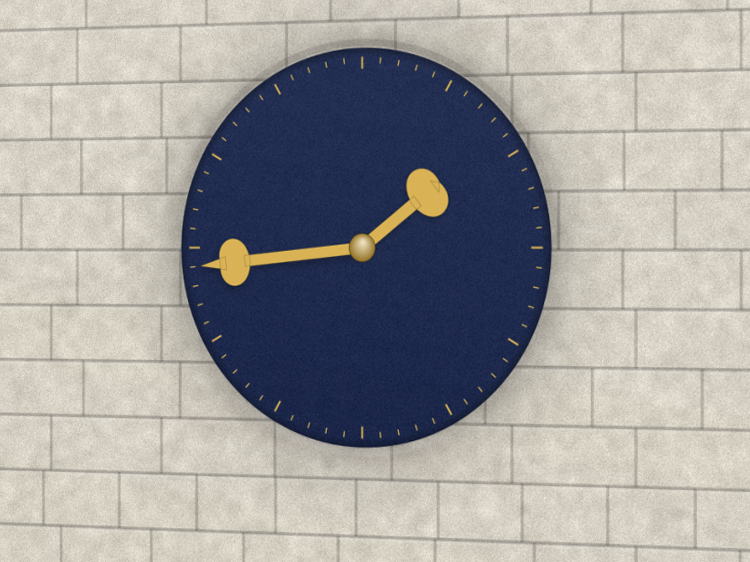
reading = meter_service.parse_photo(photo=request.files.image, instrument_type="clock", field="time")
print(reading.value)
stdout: 1:44
